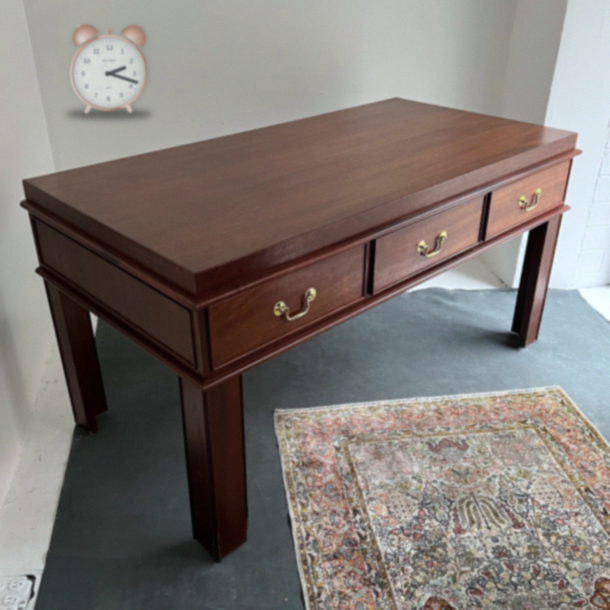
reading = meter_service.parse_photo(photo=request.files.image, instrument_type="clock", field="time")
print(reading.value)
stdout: 2:18
